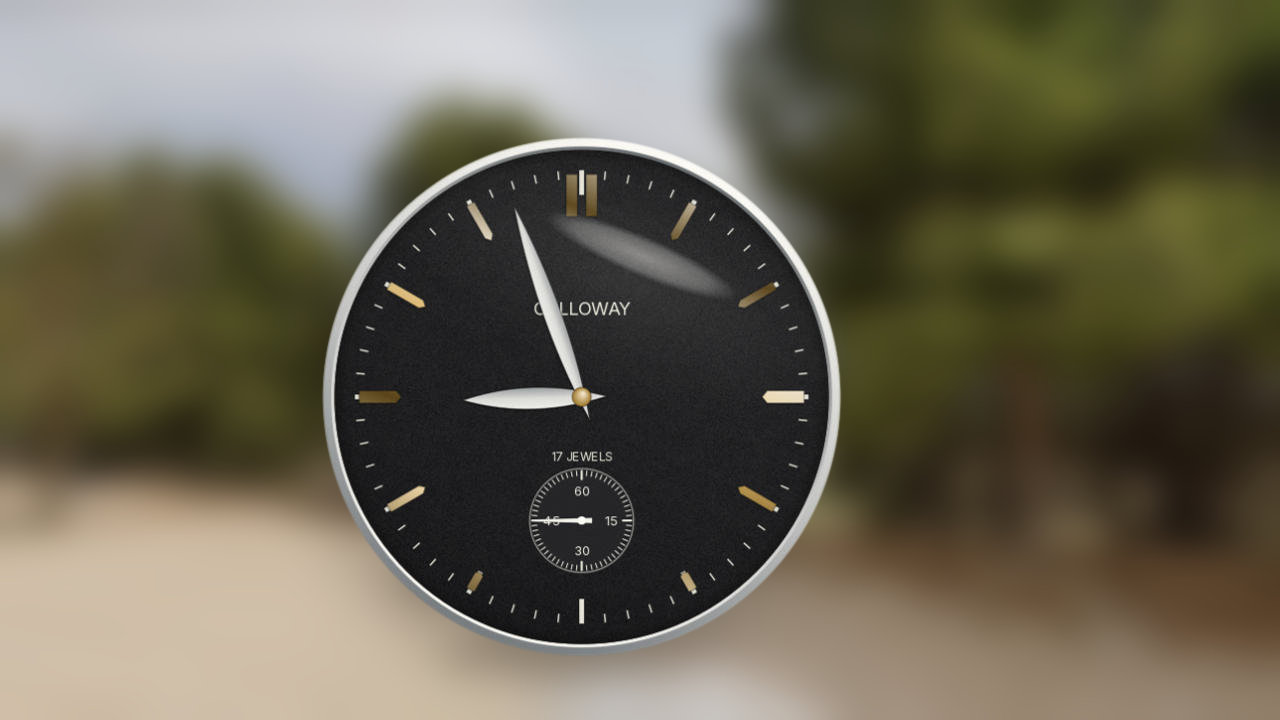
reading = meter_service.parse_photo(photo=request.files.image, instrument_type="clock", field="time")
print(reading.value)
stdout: 8:56:45
